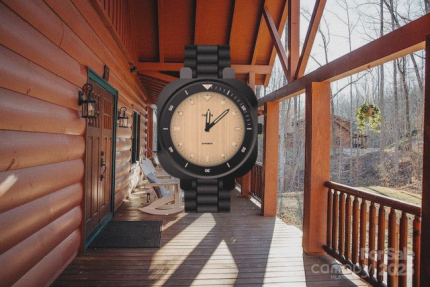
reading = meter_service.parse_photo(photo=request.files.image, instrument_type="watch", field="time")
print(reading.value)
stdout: 12:08
